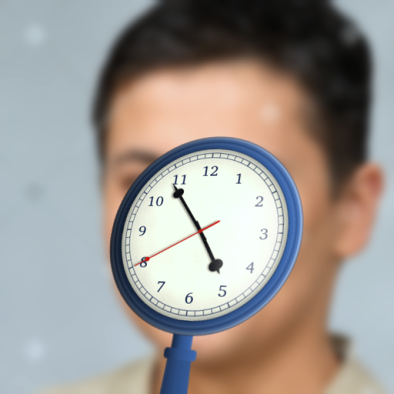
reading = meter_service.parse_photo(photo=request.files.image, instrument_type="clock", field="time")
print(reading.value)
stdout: 4:53:40
